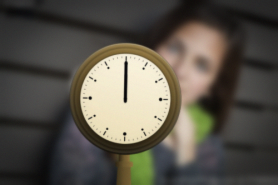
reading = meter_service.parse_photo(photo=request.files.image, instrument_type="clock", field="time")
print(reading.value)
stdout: 12:00
